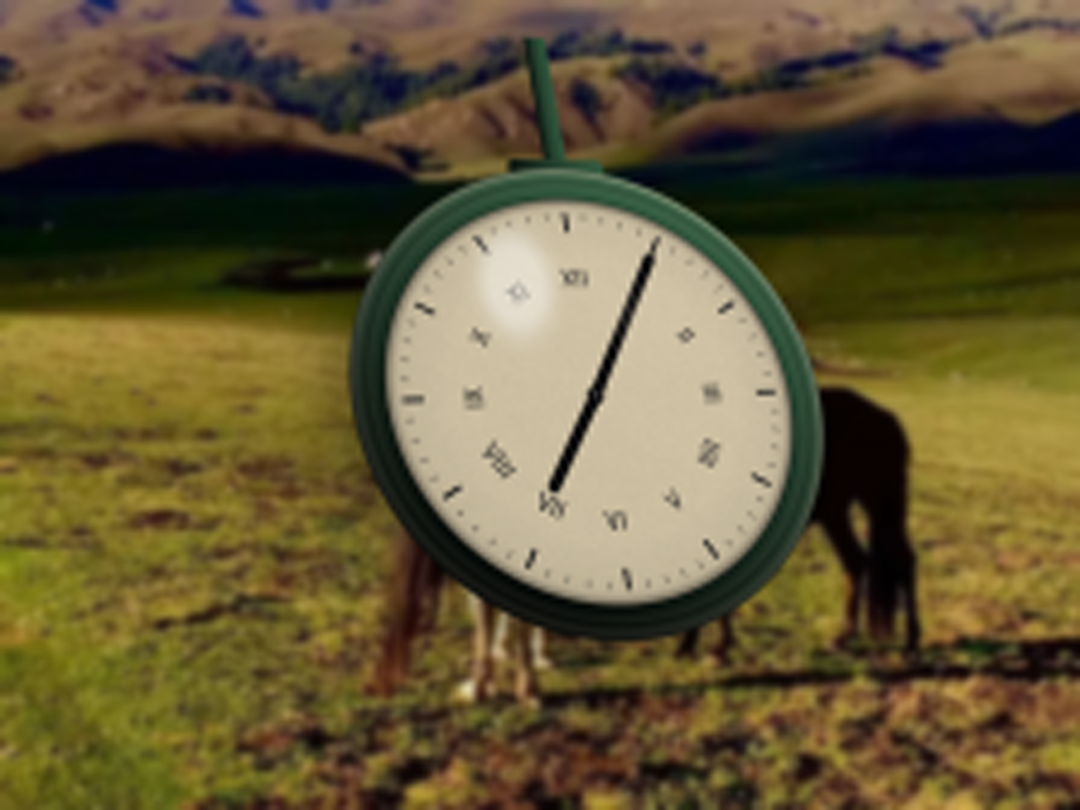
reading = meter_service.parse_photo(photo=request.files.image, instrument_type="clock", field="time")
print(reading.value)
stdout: 7:05
